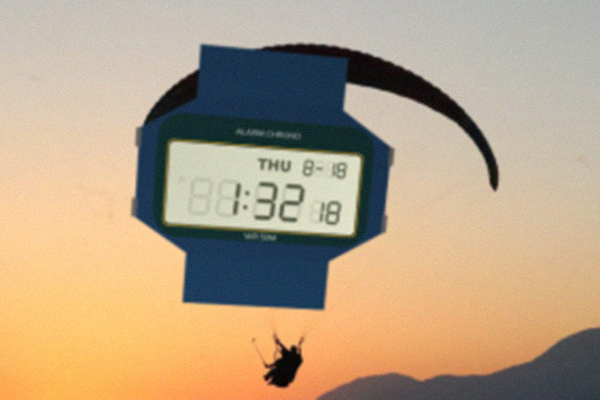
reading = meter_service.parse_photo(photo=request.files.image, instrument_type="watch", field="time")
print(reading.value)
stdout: 1:32:18
